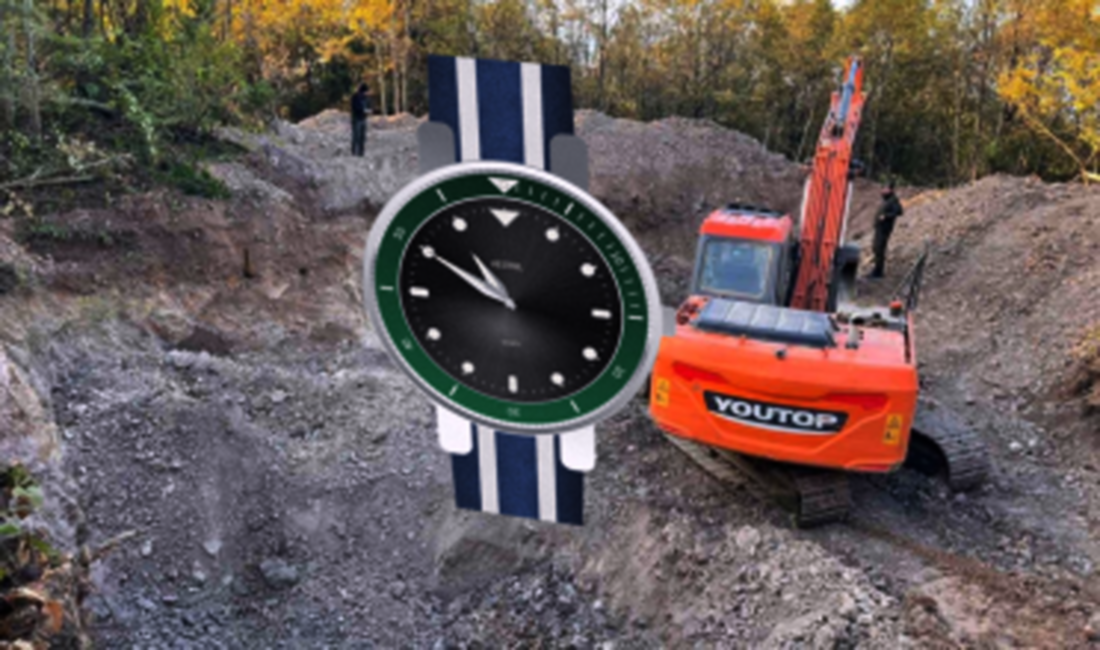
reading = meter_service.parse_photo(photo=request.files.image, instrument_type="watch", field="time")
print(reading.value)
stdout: 10:50
